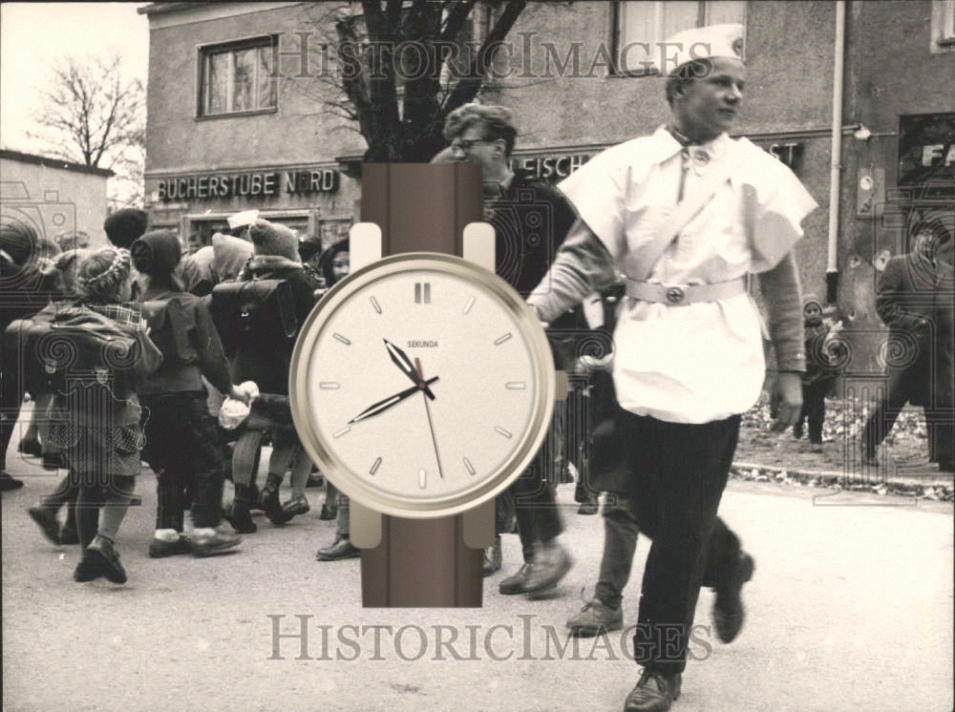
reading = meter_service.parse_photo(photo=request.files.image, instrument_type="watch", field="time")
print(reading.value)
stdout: 10:40:28
